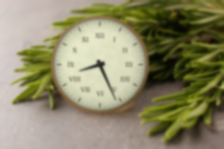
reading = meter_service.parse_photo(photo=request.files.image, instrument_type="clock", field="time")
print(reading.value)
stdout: 8:26
